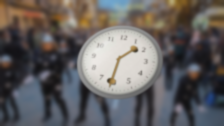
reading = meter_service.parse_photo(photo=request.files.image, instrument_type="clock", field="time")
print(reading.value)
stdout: 1:31
